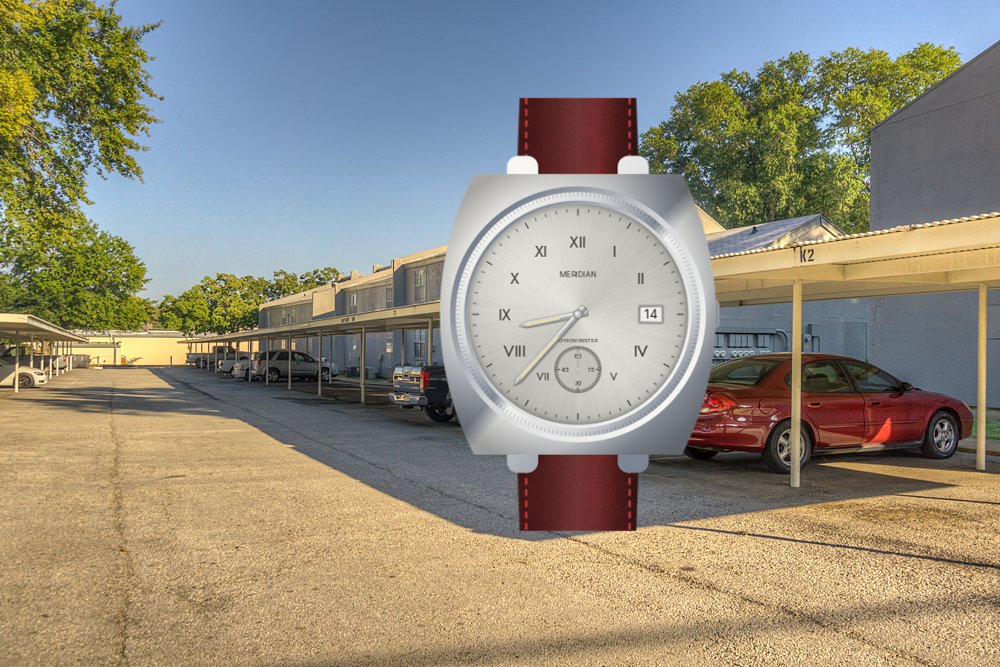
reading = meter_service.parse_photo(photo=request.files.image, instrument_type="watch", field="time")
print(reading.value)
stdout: 8:37
